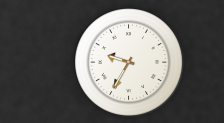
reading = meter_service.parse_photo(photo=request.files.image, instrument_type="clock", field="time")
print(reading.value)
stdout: 9:35
